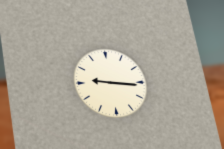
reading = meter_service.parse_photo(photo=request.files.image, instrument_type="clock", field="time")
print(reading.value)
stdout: 9:16
